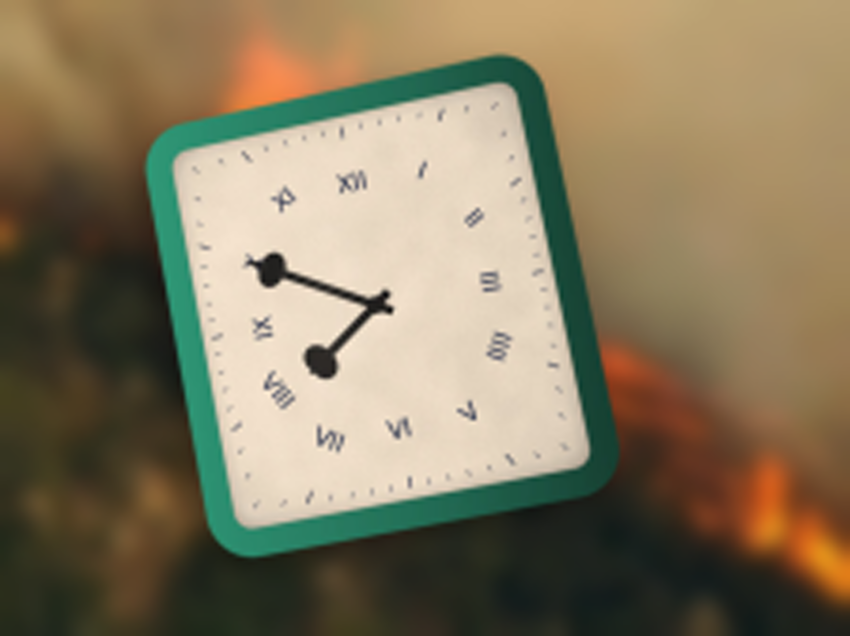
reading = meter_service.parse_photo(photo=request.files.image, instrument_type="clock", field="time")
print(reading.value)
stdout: 7:50
